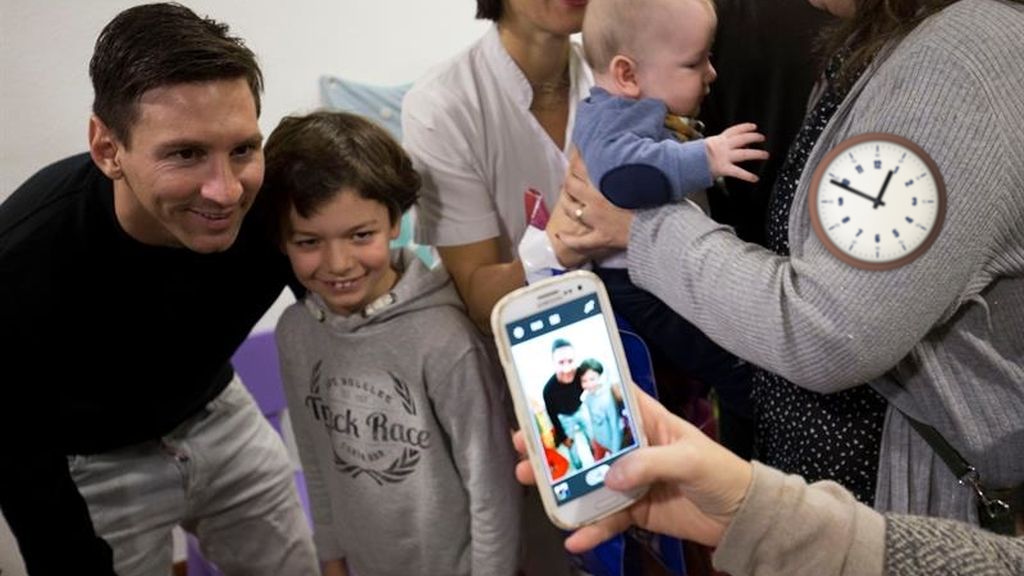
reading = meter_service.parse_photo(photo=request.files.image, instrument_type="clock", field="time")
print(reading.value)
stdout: 12:49
